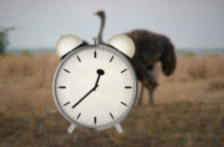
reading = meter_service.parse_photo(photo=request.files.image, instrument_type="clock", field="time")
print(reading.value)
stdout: 12:38
